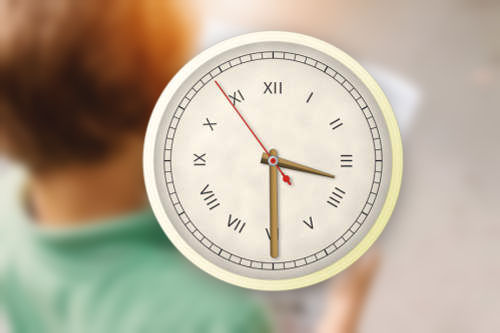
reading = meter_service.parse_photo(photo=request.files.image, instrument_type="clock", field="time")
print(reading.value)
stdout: 3:29:54
